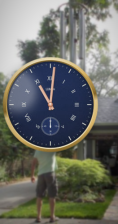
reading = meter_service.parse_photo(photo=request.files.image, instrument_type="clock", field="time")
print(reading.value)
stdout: 11:01
